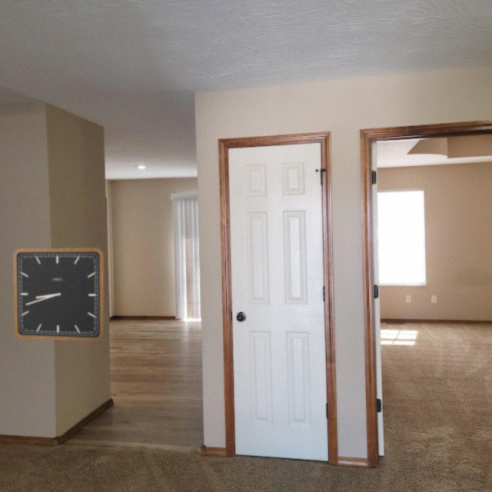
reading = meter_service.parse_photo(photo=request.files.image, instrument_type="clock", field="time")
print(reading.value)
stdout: 8:42
